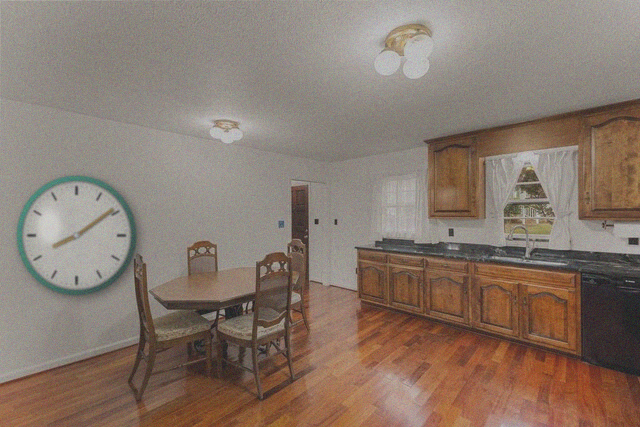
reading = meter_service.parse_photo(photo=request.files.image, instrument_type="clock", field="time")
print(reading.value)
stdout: 8:09
